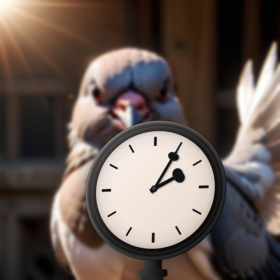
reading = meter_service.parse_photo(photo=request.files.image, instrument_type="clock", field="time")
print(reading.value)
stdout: 2:05
